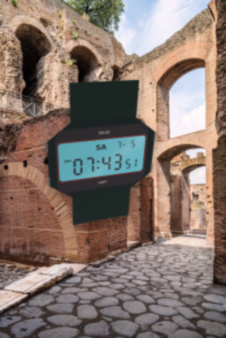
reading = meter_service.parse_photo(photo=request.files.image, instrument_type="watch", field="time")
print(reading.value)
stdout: 7:43:51
